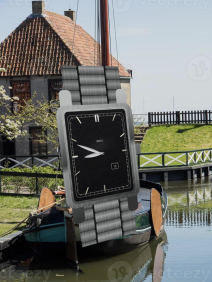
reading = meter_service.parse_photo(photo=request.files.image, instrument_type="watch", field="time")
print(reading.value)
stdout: 8:49
